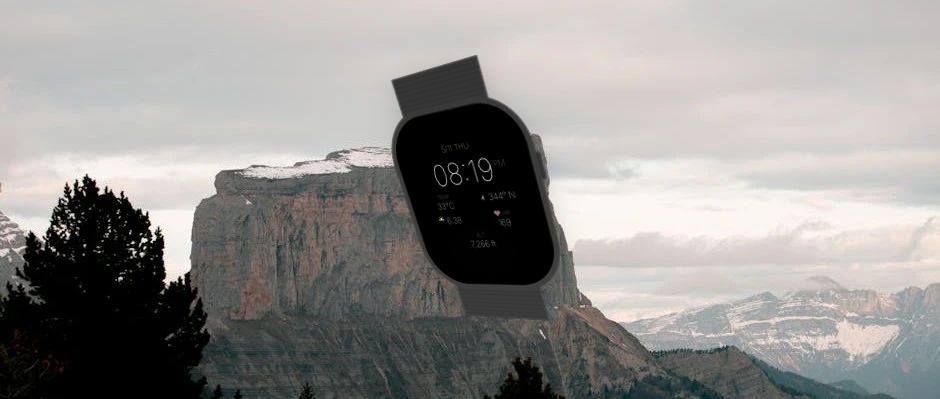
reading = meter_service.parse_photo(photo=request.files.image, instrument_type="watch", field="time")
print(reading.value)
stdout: 8:19
